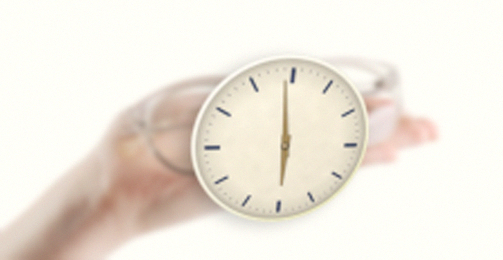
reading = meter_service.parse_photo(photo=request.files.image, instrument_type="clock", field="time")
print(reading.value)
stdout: 5:59
